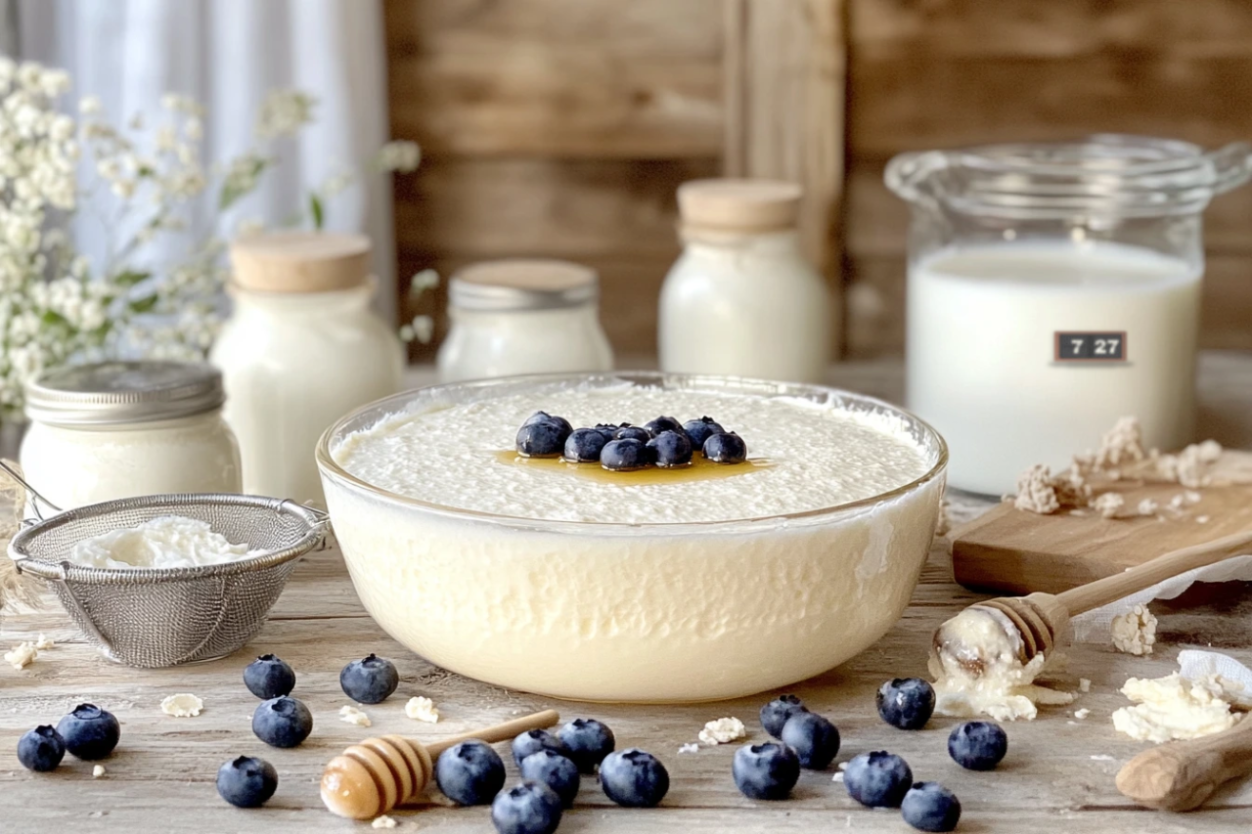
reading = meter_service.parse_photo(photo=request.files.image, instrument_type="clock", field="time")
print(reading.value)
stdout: 7:27
